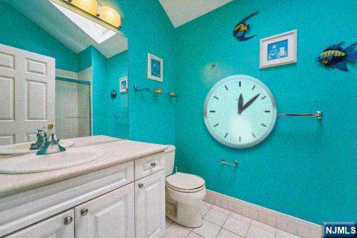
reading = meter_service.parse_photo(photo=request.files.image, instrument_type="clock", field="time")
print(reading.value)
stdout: 12:08
